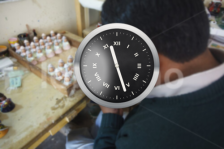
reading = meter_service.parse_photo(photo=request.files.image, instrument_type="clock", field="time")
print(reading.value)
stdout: 11:27
